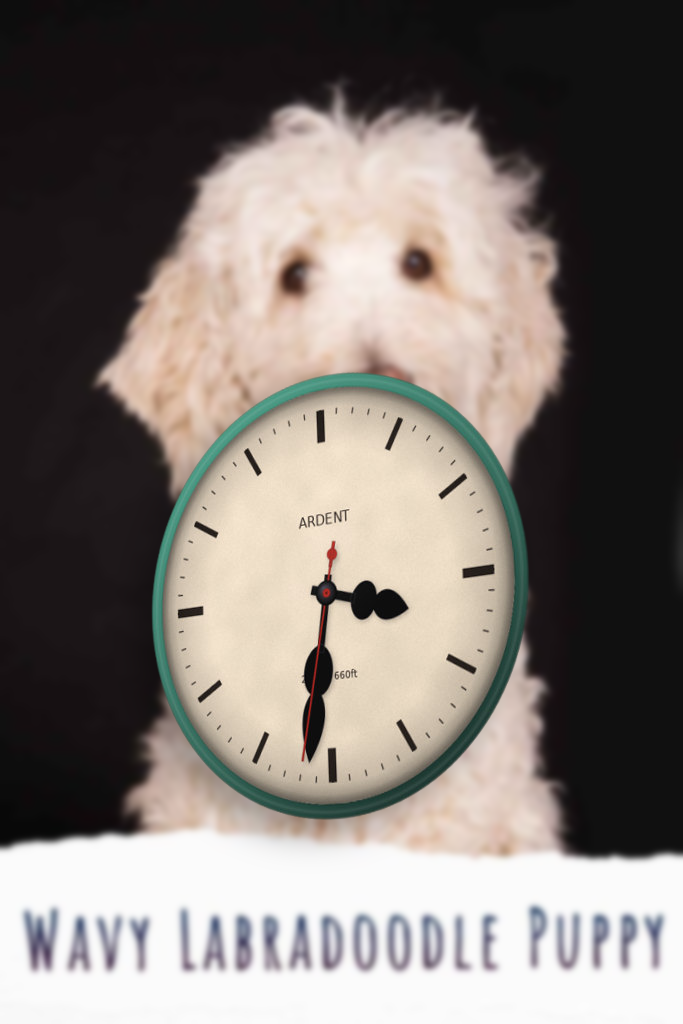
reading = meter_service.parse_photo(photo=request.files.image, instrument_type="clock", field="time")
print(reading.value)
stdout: 3:31:32
